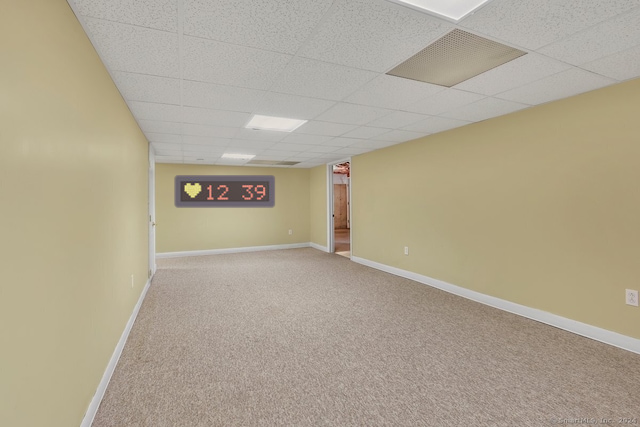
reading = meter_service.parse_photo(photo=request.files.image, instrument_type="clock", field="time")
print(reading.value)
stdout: 12:39
